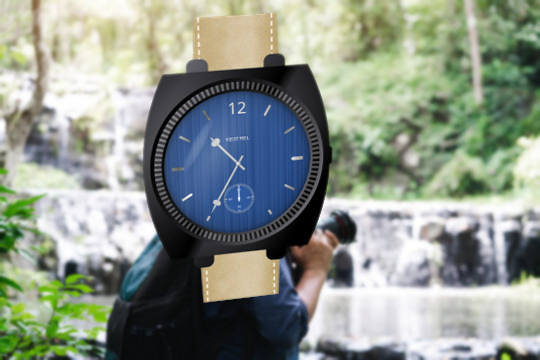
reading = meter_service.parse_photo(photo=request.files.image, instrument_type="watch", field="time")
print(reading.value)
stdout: 10:35
